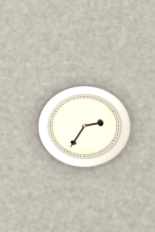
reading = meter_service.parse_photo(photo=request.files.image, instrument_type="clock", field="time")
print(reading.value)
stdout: 2:35
